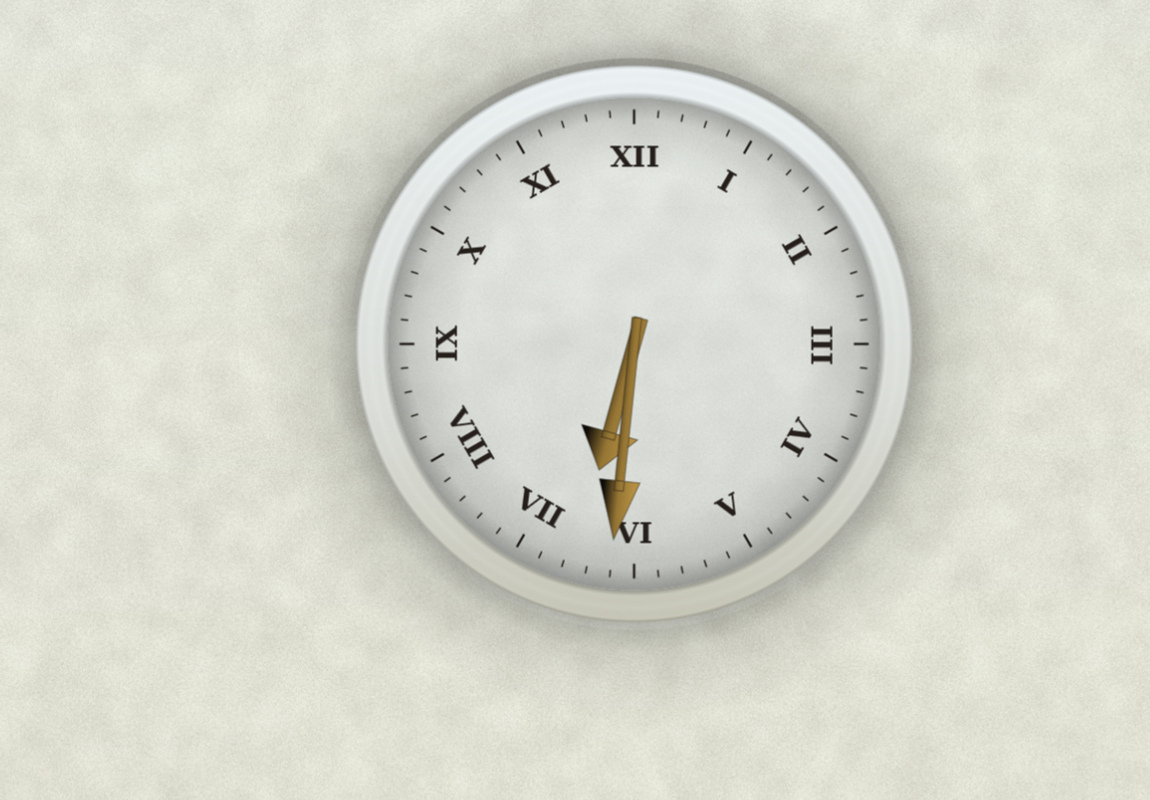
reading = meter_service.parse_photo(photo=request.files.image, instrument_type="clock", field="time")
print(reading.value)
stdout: 6:31
